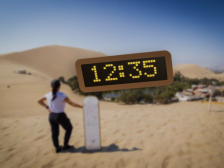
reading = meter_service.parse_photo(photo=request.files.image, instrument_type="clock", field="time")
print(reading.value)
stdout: 12:35
